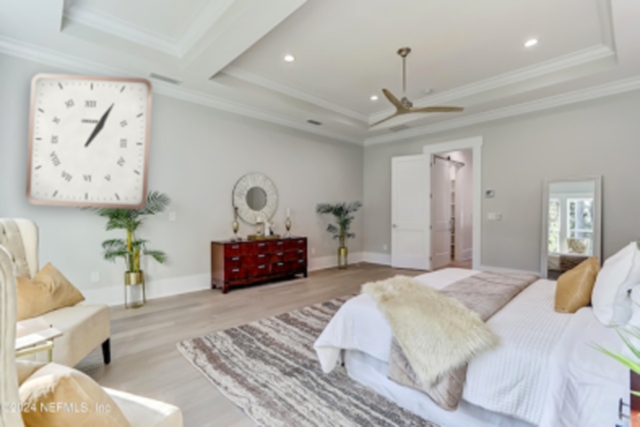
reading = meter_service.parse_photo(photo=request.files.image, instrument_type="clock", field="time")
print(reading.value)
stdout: 1:05
